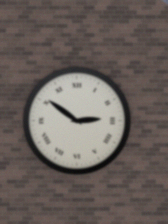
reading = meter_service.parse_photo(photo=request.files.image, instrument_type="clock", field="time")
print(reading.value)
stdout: 2:51
